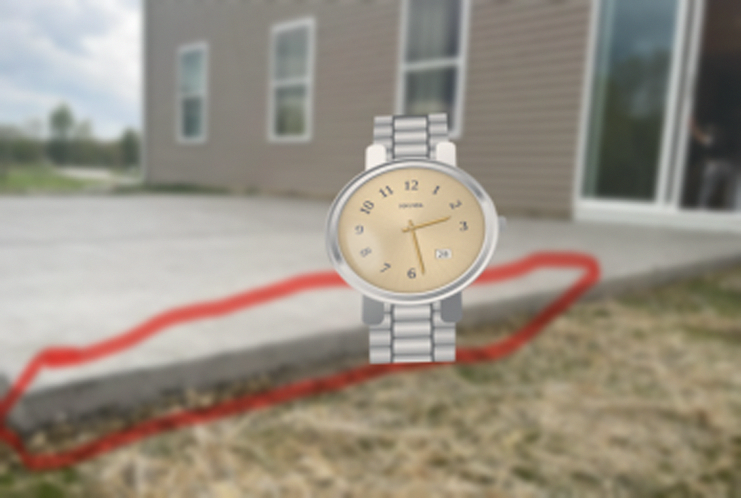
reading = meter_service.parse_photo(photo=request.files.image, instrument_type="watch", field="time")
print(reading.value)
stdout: 2:28
